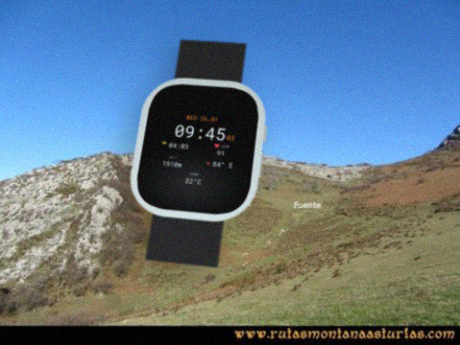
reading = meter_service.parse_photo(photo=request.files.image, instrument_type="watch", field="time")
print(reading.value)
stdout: 9:45
